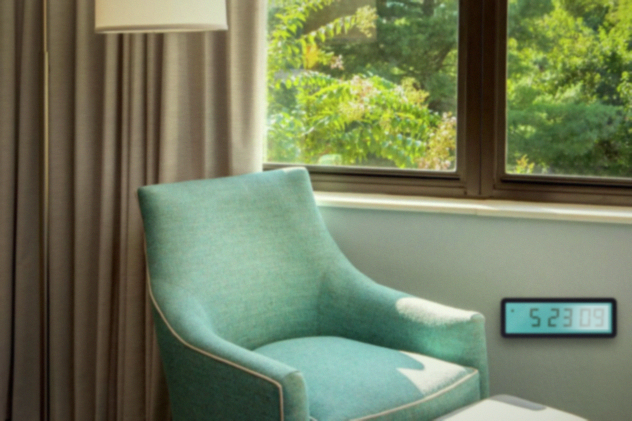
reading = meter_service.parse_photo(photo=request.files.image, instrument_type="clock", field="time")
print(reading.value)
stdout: 5:23:09
